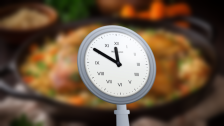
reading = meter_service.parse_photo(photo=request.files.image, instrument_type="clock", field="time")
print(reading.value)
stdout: 11:50
